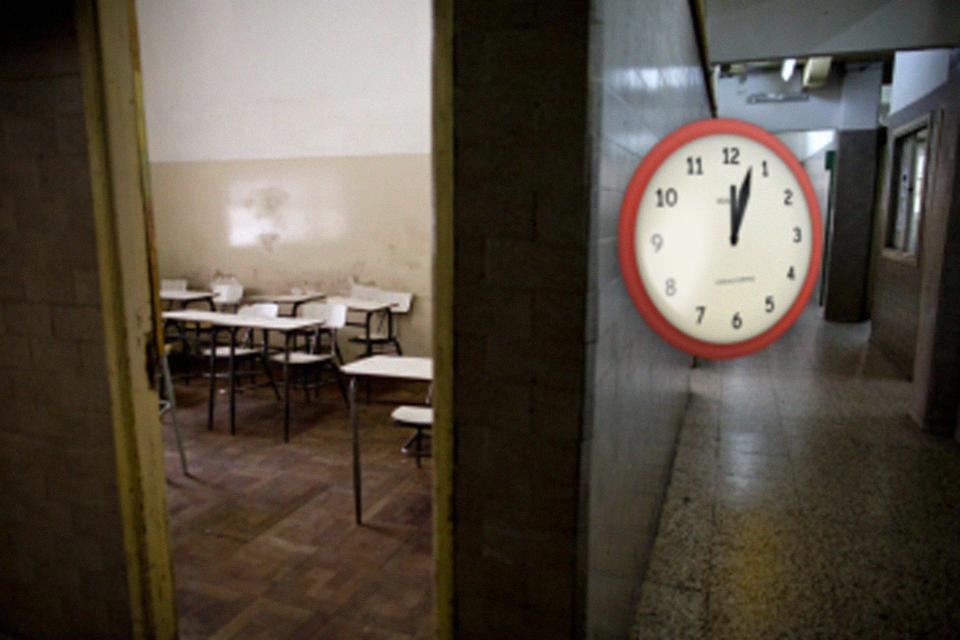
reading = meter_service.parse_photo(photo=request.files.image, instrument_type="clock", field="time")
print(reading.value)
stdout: 12:03
